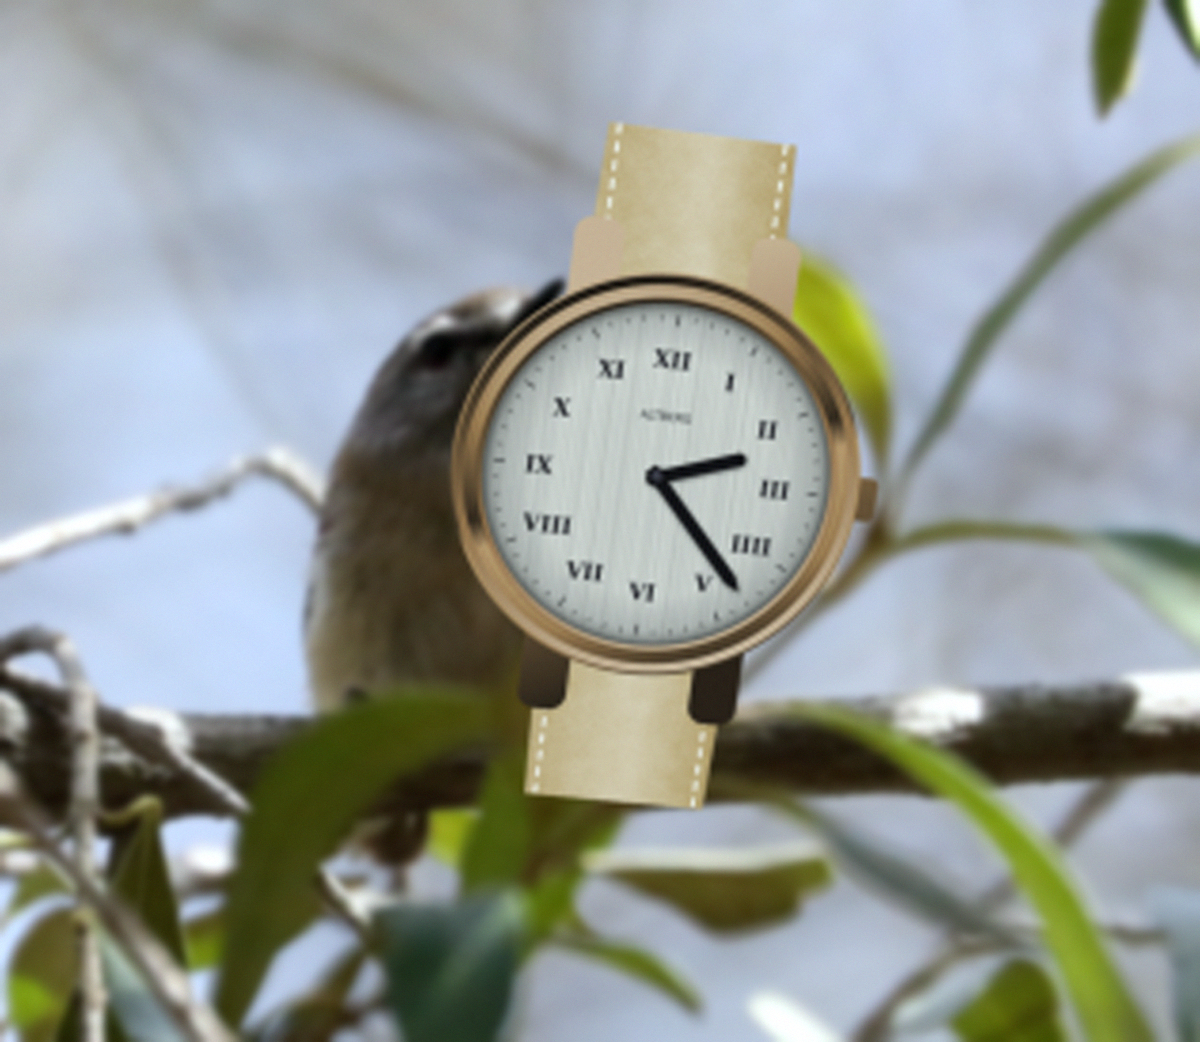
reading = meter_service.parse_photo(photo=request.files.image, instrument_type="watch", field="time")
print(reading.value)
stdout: 2:23
